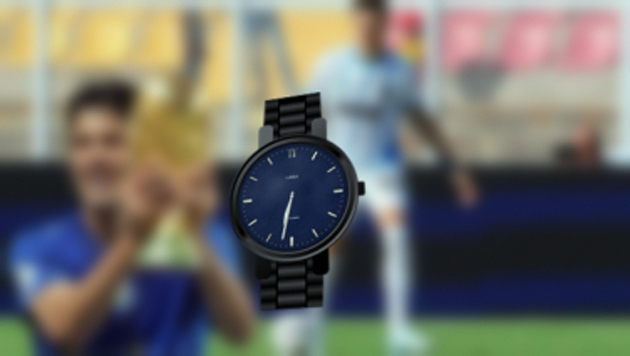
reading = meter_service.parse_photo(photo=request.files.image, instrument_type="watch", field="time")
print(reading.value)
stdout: 6:32
